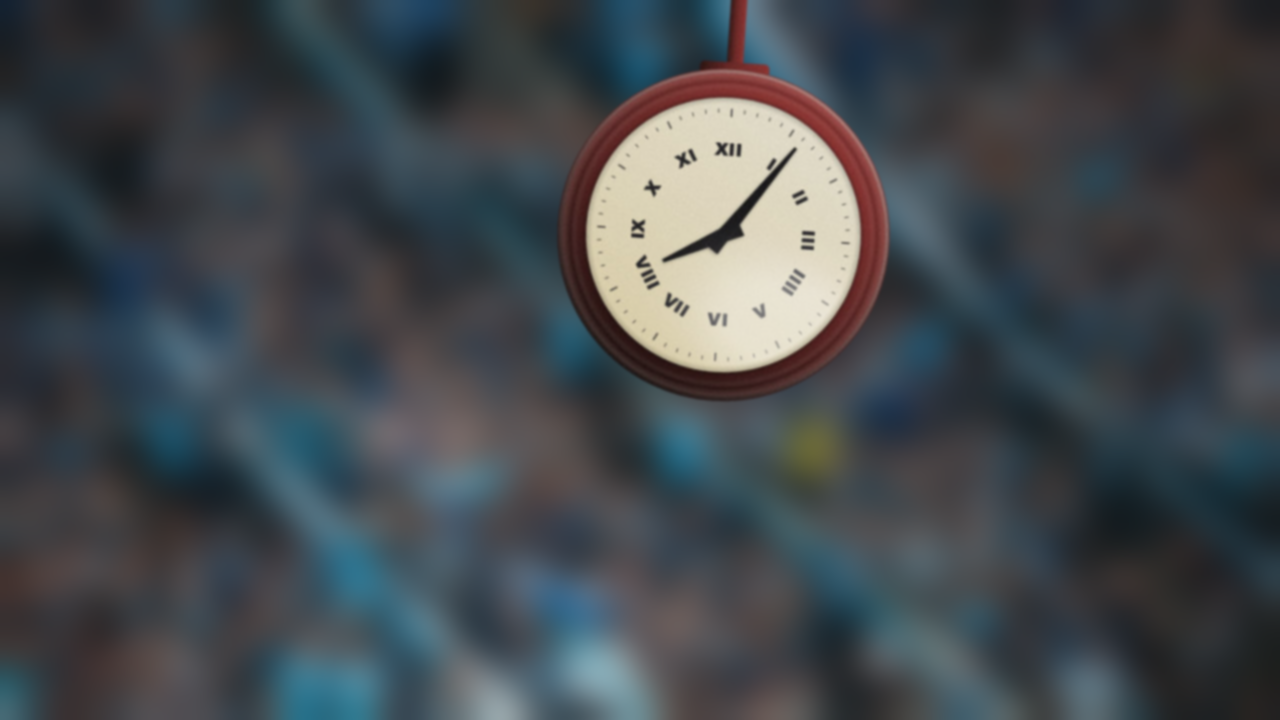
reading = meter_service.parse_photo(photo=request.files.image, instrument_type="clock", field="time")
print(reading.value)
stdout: 8:06
